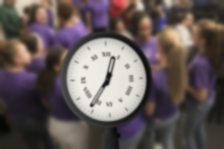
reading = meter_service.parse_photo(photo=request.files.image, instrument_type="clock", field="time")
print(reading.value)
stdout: 12:36
